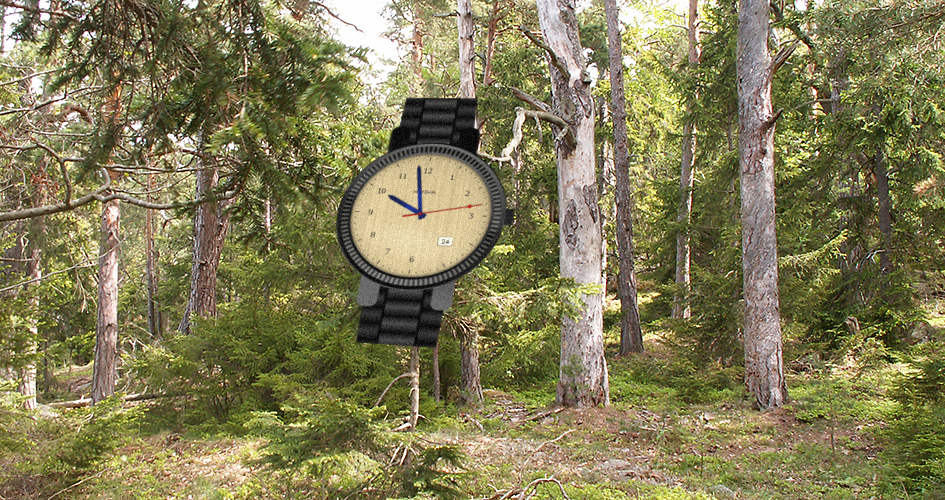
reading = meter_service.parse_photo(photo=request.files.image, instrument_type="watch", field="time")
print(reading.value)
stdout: 9:58:13
